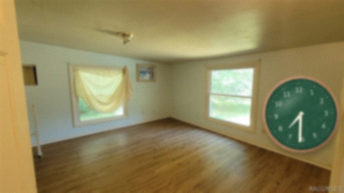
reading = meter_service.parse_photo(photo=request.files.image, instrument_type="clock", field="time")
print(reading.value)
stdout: 7:31
